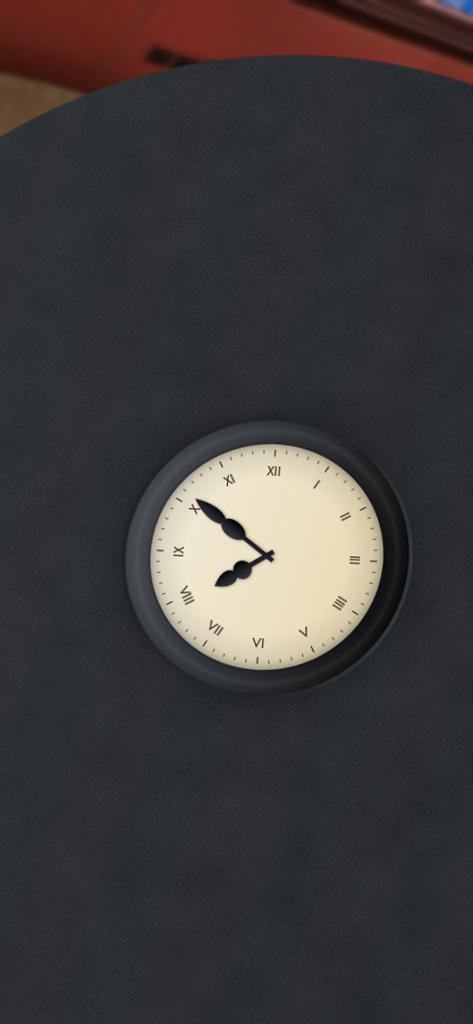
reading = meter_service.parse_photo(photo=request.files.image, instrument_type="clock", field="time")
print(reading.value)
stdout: 7:51
